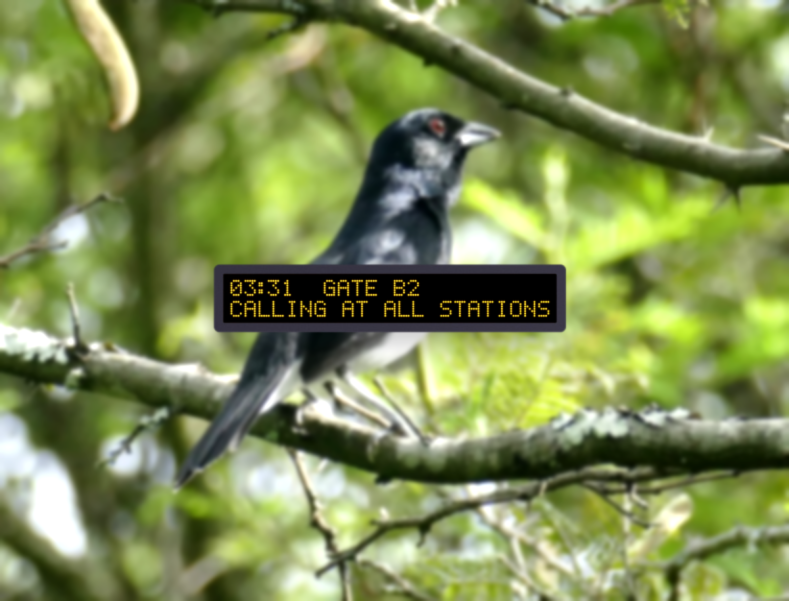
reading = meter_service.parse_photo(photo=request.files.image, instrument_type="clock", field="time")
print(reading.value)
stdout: 3:31
